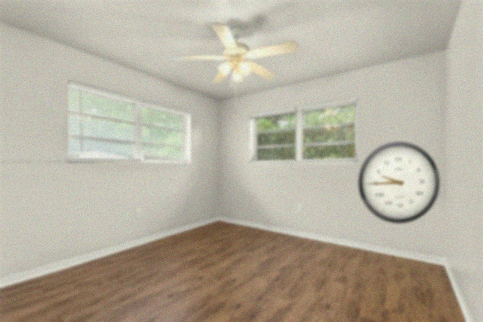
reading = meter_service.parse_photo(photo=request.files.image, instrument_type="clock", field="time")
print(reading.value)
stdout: 9:45
